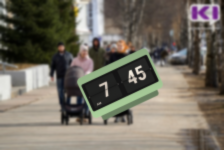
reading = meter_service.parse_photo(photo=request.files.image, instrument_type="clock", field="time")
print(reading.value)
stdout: 7:45
